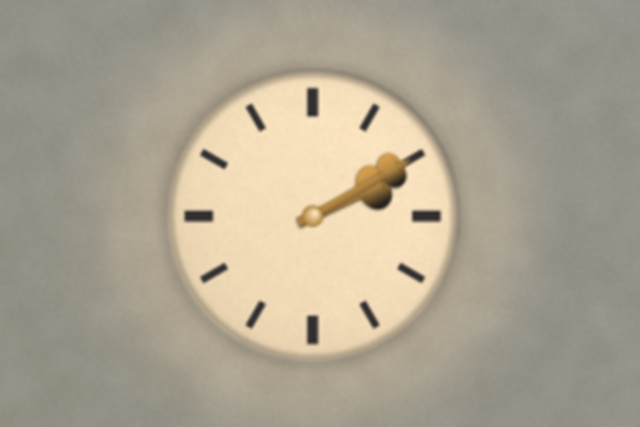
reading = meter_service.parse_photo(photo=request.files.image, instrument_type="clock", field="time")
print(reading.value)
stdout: 2:10
